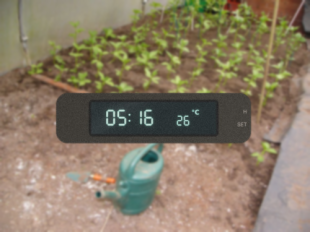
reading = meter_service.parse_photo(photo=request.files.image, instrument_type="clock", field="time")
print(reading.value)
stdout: 5:16
